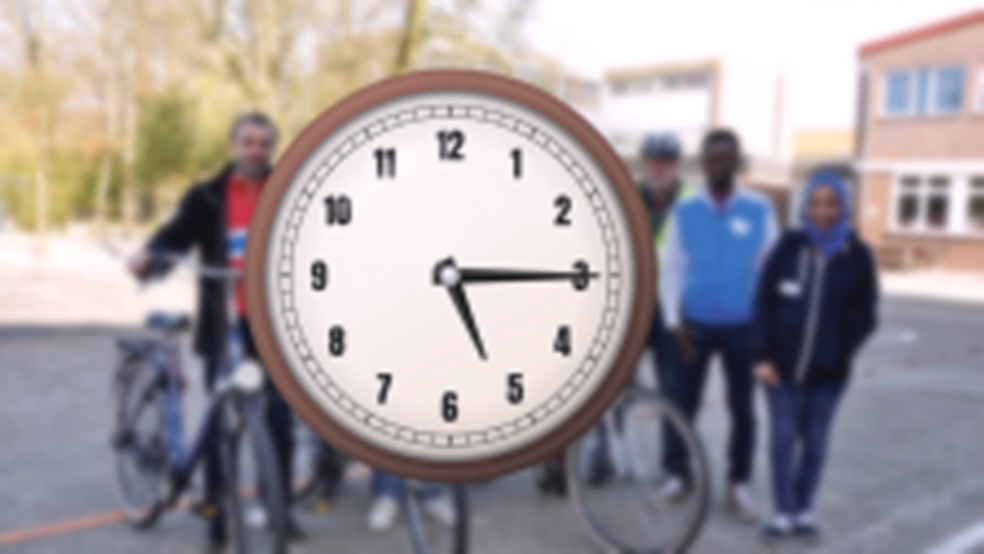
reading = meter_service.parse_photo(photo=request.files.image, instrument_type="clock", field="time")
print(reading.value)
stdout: 5:15
